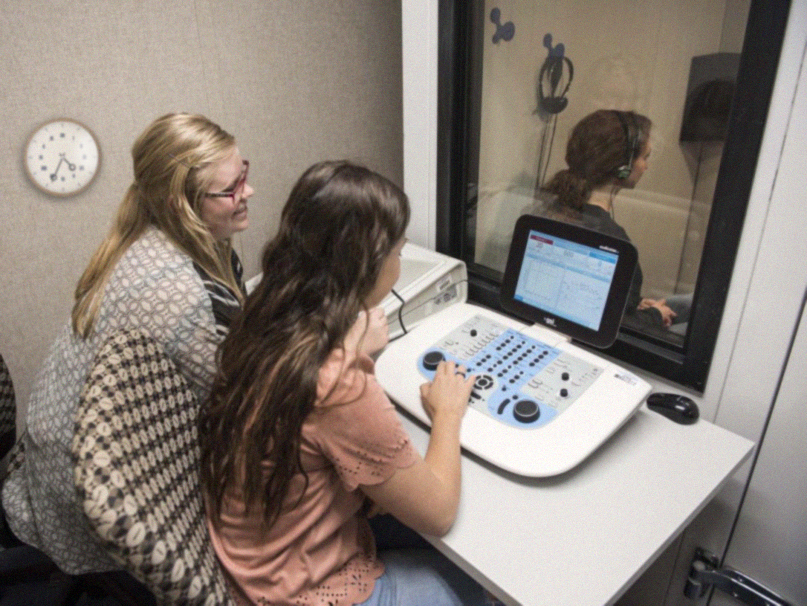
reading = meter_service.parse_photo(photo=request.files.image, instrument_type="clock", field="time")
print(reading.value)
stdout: 4:34
